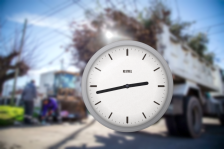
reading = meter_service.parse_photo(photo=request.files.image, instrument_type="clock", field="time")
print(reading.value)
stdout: 2:43
